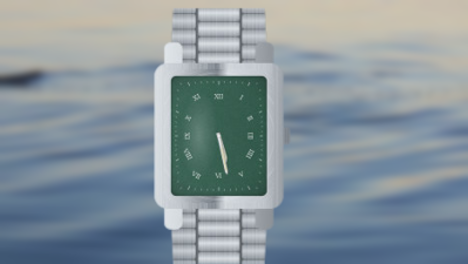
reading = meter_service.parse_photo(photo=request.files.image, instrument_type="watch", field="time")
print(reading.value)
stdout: 5:28
